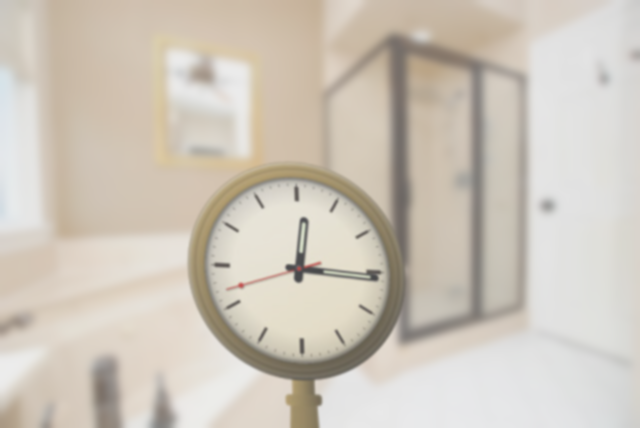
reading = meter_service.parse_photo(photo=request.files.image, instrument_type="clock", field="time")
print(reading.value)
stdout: 12:15:42
